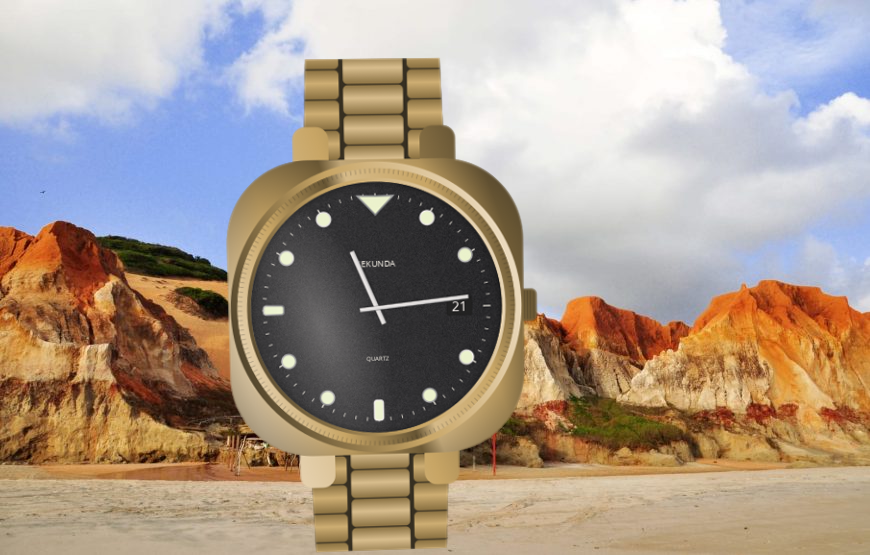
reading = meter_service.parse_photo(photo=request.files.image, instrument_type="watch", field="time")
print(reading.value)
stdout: 11:14
